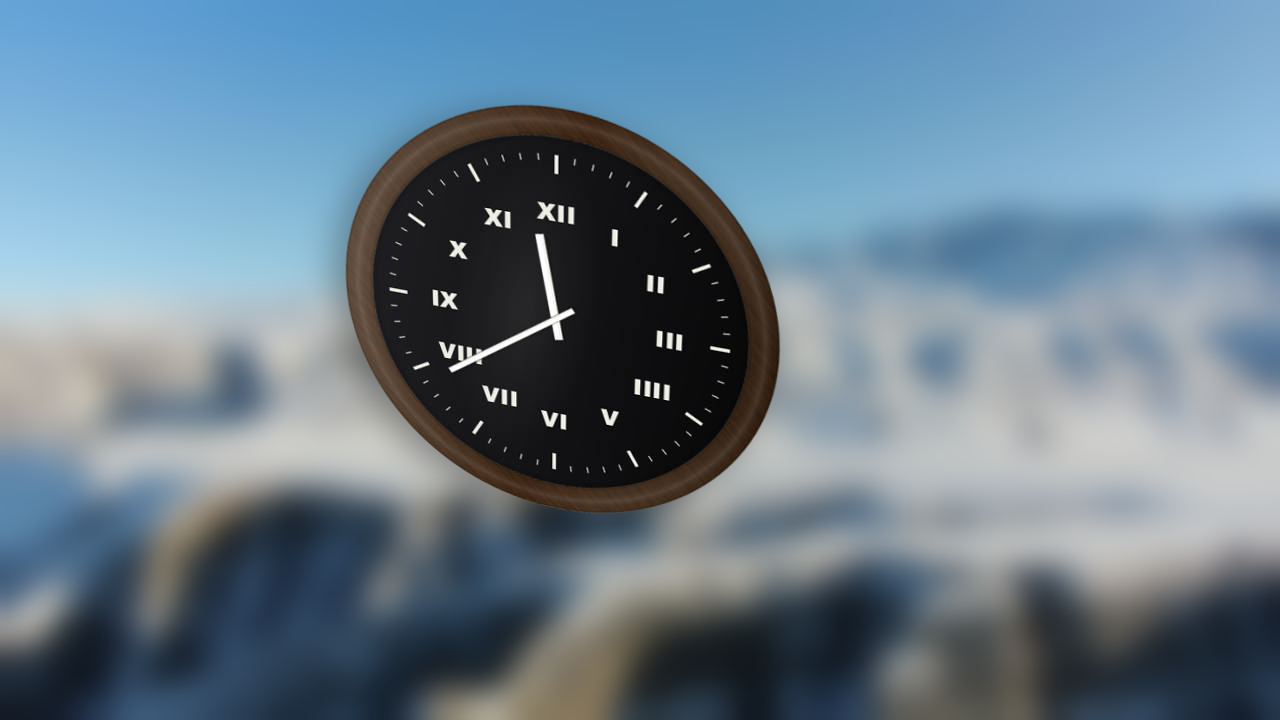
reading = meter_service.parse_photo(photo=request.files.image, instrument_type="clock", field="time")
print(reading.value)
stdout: 11:39
